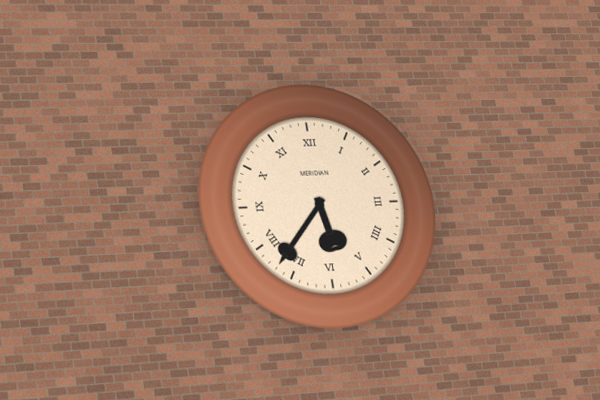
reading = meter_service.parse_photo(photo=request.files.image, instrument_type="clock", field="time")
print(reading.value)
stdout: 5:37
